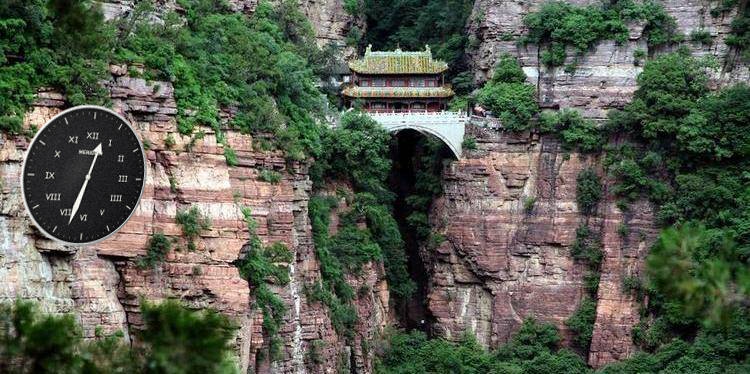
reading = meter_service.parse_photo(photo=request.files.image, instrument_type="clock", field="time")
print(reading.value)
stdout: 12:33
